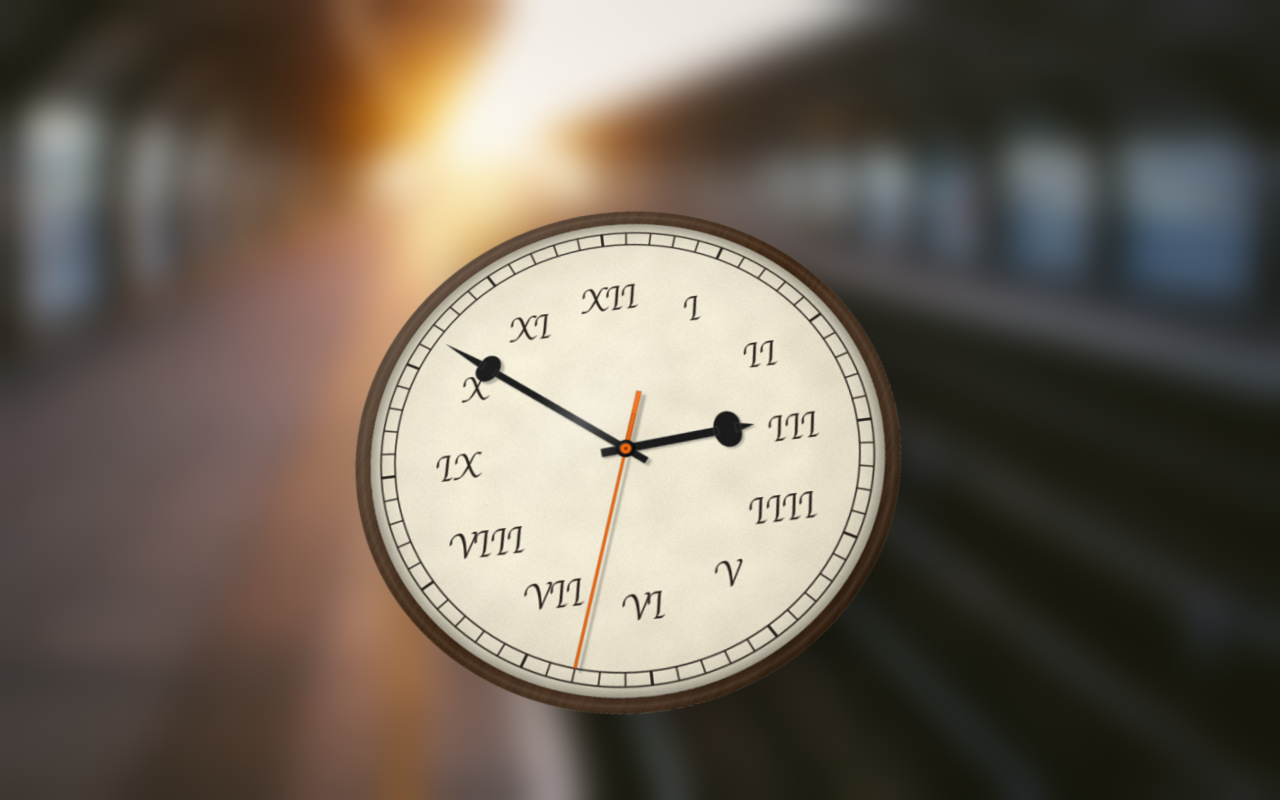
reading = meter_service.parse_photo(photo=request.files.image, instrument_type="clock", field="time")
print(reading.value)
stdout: 2:51:33
